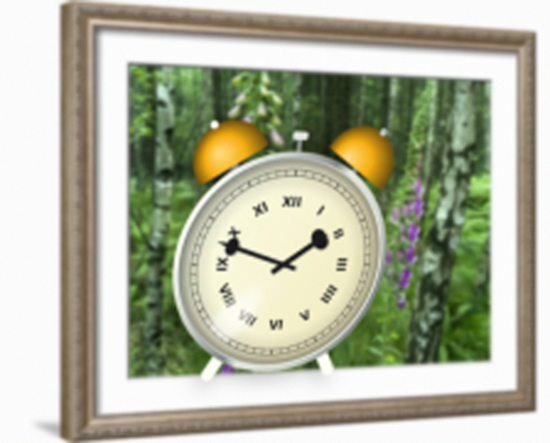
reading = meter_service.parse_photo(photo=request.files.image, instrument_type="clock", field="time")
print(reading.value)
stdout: 1:48
